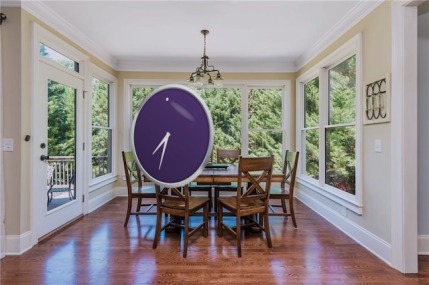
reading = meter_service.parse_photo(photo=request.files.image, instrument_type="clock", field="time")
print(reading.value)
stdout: 7:33
